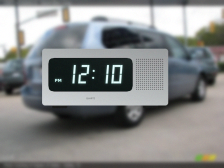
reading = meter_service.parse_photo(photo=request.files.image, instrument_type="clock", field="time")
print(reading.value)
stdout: 12:10
